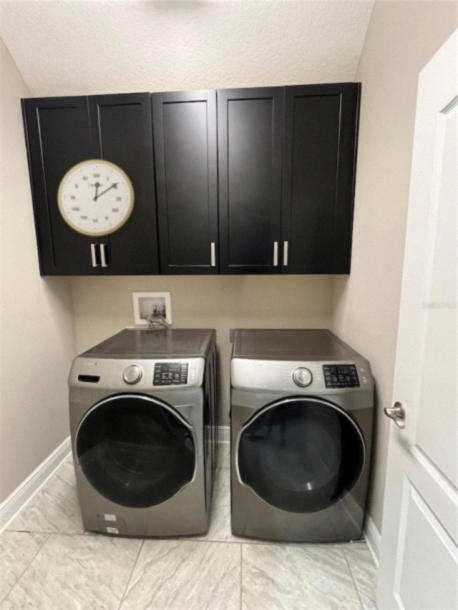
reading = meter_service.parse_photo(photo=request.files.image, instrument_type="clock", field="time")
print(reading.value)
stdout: 12:09
